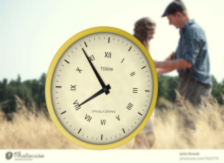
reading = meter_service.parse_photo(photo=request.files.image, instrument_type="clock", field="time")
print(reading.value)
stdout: 7:54
